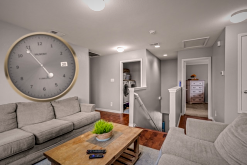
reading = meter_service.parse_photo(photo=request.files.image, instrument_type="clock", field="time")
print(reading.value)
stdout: 4:54
